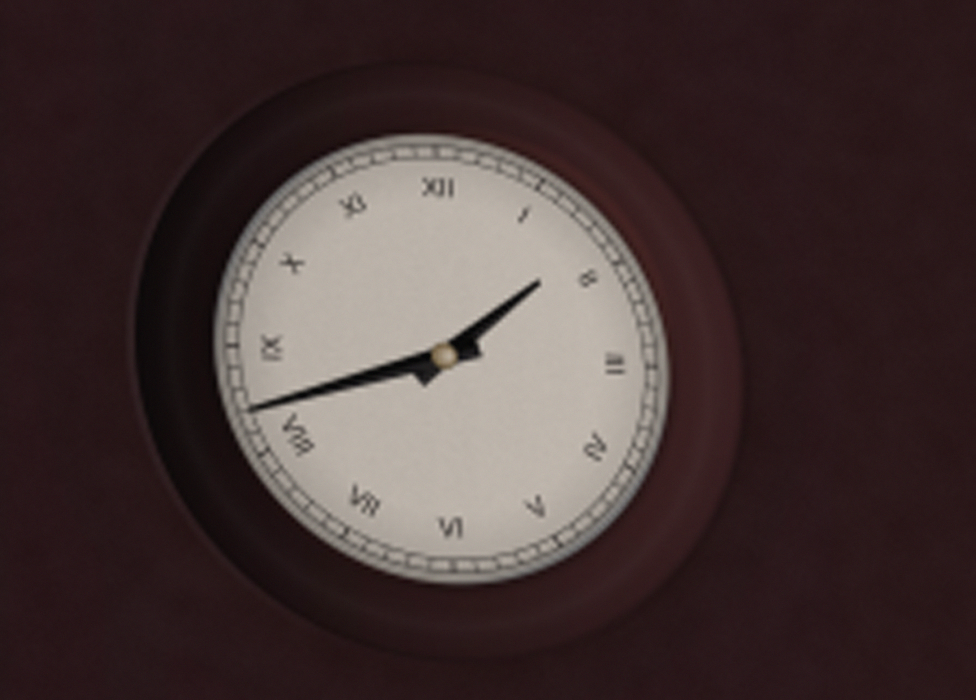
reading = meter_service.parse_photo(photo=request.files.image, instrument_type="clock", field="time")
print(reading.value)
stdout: 1:42
